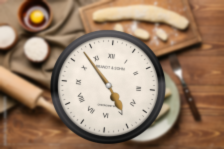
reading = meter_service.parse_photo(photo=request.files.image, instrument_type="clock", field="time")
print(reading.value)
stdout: 4:53
